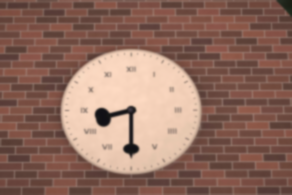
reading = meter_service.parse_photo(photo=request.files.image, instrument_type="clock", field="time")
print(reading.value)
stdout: 8:30
